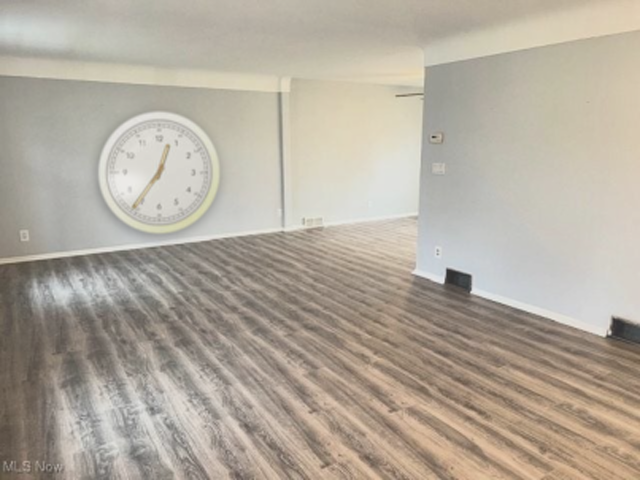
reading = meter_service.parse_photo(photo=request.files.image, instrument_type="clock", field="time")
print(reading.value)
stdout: 12:36
